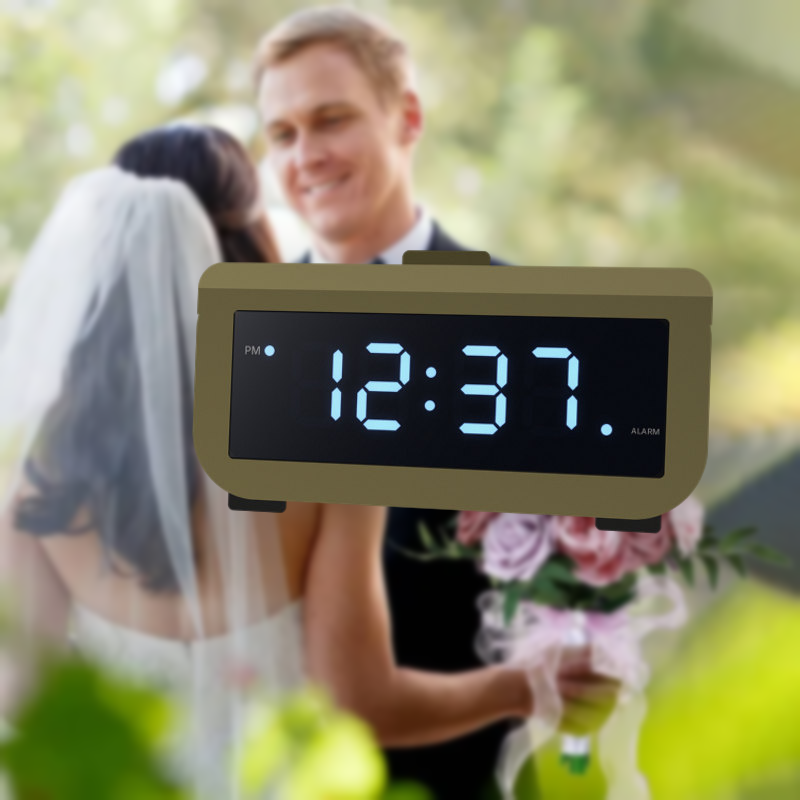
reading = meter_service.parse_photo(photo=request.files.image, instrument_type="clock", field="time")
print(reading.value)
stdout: 12:37
